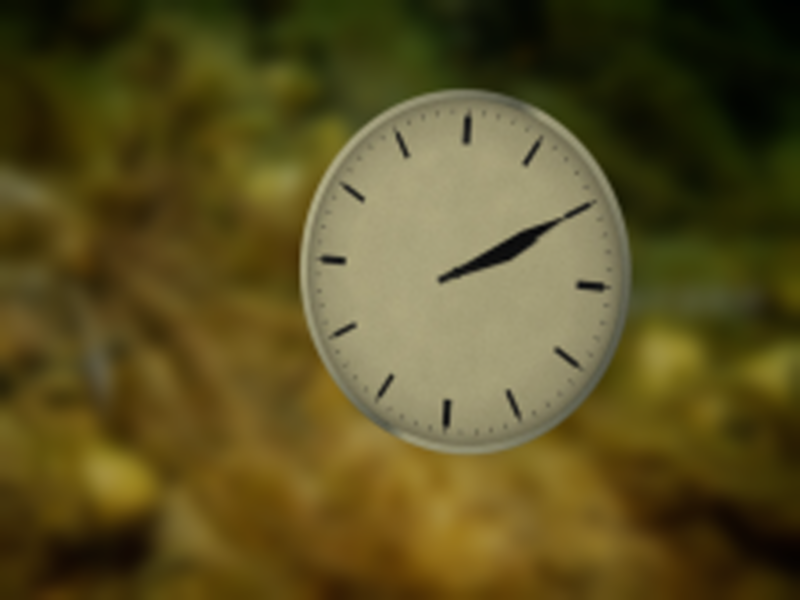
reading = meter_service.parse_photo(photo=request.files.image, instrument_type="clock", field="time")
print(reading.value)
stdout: 2:10
